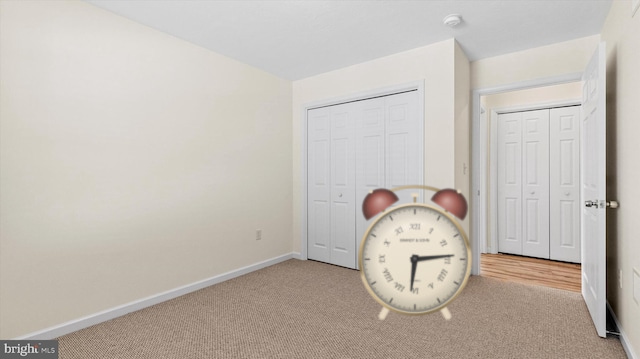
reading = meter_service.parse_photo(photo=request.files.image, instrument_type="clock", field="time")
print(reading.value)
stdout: 6:14
